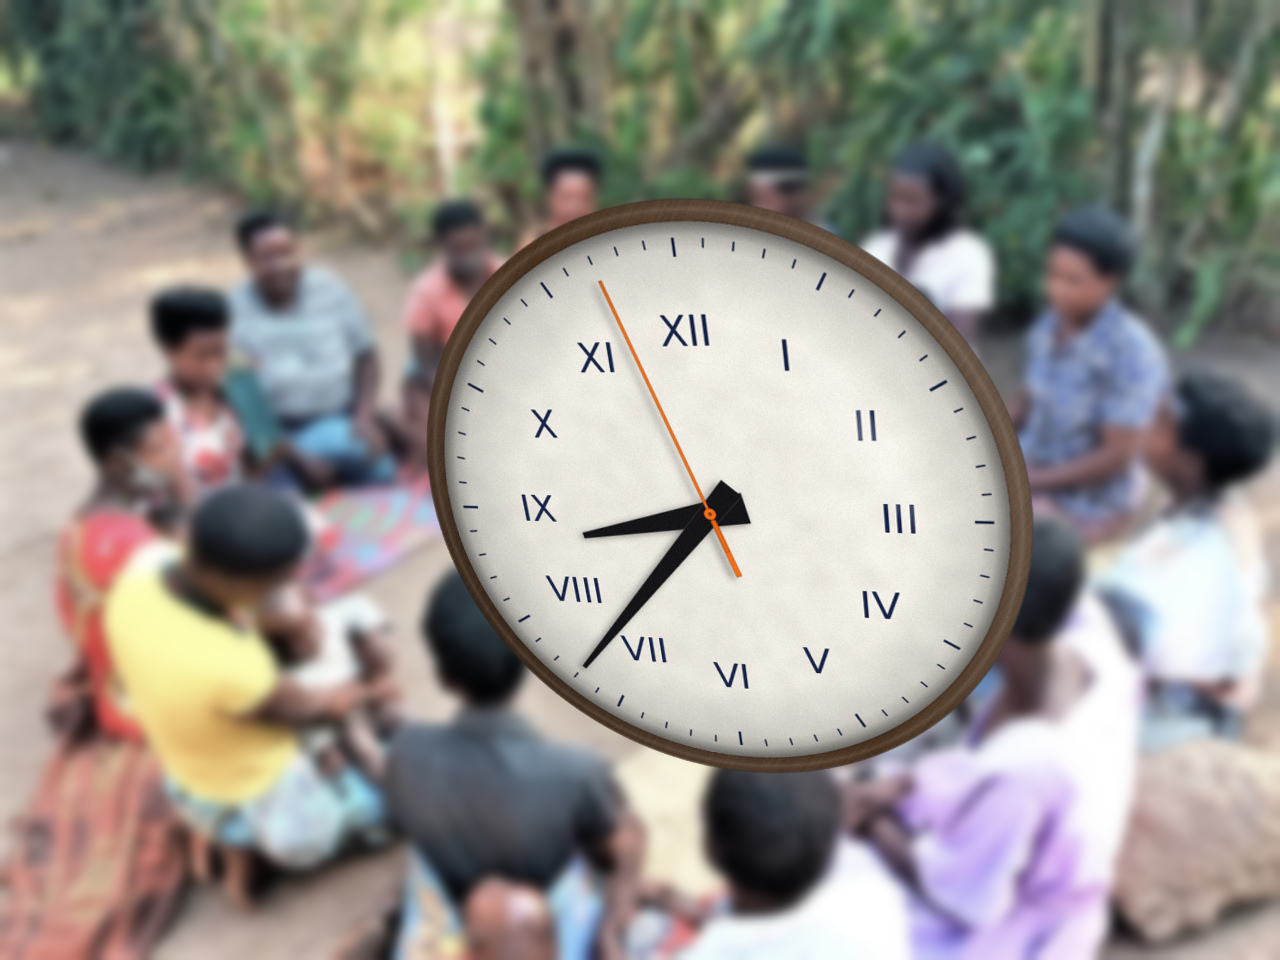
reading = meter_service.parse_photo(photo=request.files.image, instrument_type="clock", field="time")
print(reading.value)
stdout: 8:36:57
